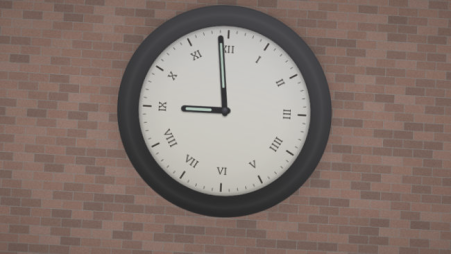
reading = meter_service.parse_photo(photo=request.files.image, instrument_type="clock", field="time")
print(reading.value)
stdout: 8:59
